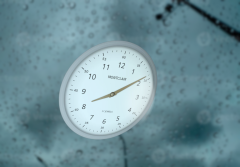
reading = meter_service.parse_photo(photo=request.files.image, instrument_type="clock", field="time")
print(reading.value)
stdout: 8:09
